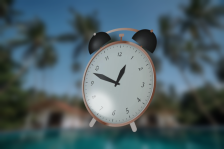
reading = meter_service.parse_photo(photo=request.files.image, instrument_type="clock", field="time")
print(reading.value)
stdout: 12:48
